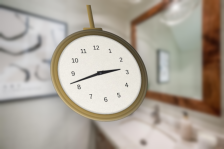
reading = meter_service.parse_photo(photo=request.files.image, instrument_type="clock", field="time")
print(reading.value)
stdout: 2:42
